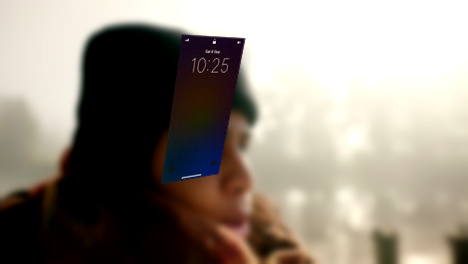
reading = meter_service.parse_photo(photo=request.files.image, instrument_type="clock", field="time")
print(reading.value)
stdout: 10:25
